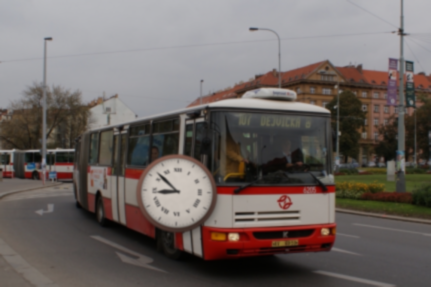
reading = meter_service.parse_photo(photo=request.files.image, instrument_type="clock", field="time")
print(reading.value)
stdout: 8:52
